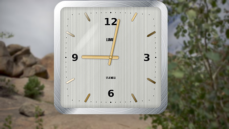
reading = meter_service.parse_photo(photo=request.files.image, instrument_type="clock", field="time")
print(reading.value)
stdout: 9:02
